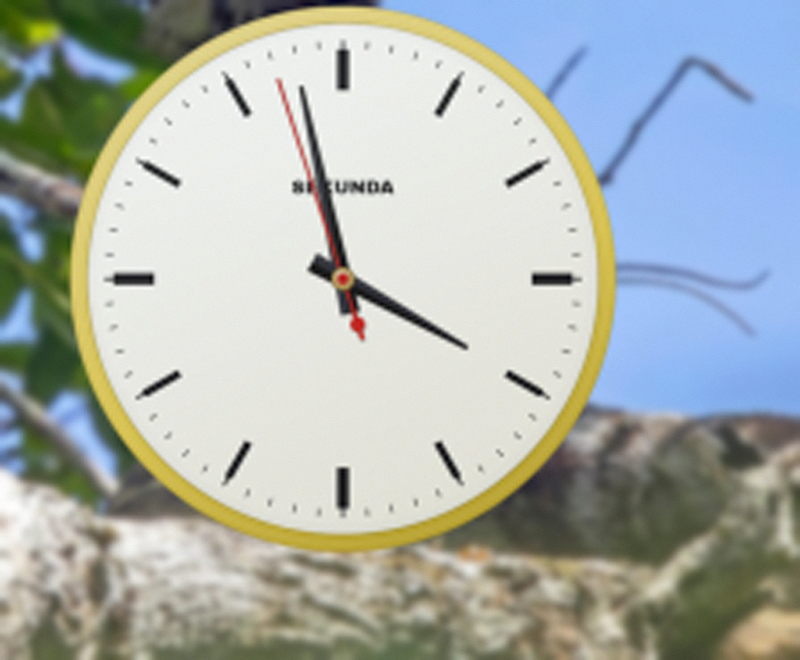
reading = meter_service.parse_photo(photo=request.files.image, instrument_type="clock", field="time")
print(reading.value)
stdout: 3:57:57
